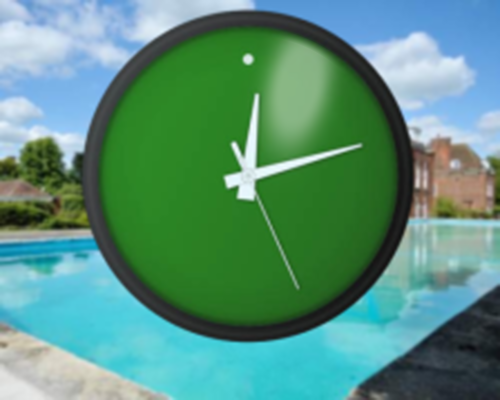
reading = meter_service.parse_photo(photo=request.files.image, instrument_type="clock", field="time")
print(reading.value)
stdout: 12:12:26
